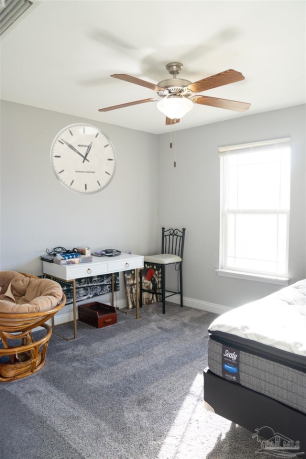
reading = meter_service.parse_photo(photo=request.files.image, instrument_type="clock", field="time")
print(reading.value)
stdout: 12:51
